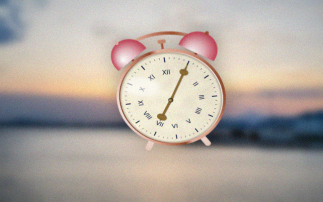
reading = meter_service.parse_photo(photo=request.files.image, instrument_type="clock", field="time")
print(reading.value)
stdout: 7:05
